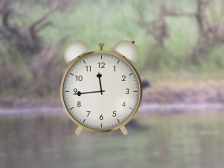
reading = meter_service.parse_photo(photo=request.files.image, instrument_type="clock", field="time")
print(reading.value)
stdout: 11:44
